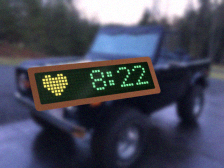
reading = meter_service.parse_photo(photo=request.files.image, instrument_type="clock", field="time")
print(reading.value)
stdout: 8:22
